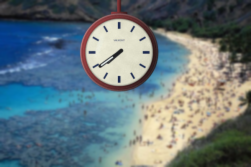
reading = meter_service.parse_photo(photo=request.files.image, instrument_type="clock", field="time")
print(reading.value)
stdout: 7:39
